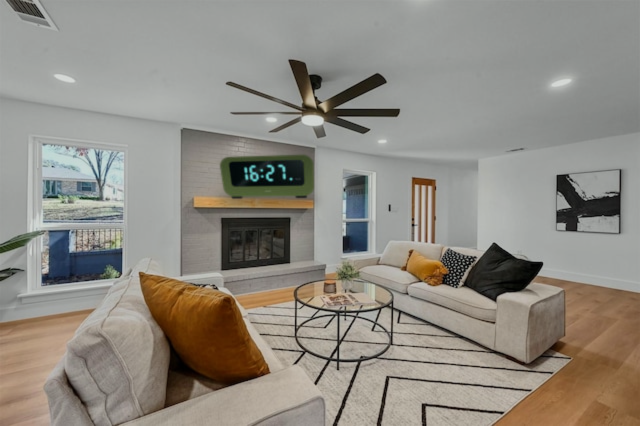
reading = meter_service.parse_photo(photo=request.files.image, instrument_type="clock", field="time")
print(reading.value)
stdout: 16:27
